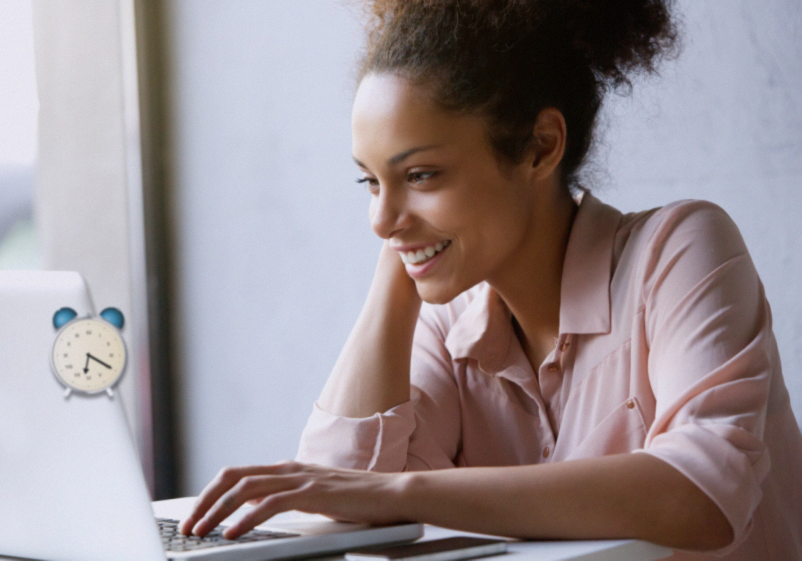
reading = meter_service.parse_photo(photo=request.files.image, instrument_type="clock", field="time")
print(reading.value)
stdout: 6:20
